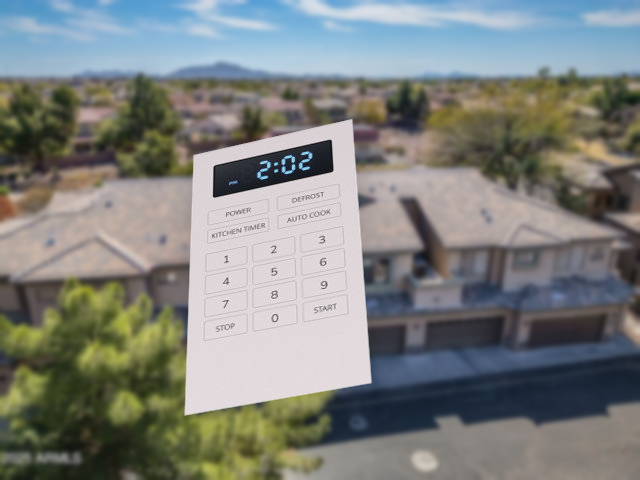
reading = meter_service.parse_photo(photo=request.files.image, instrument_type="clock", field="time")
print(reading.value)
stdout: 2:02
